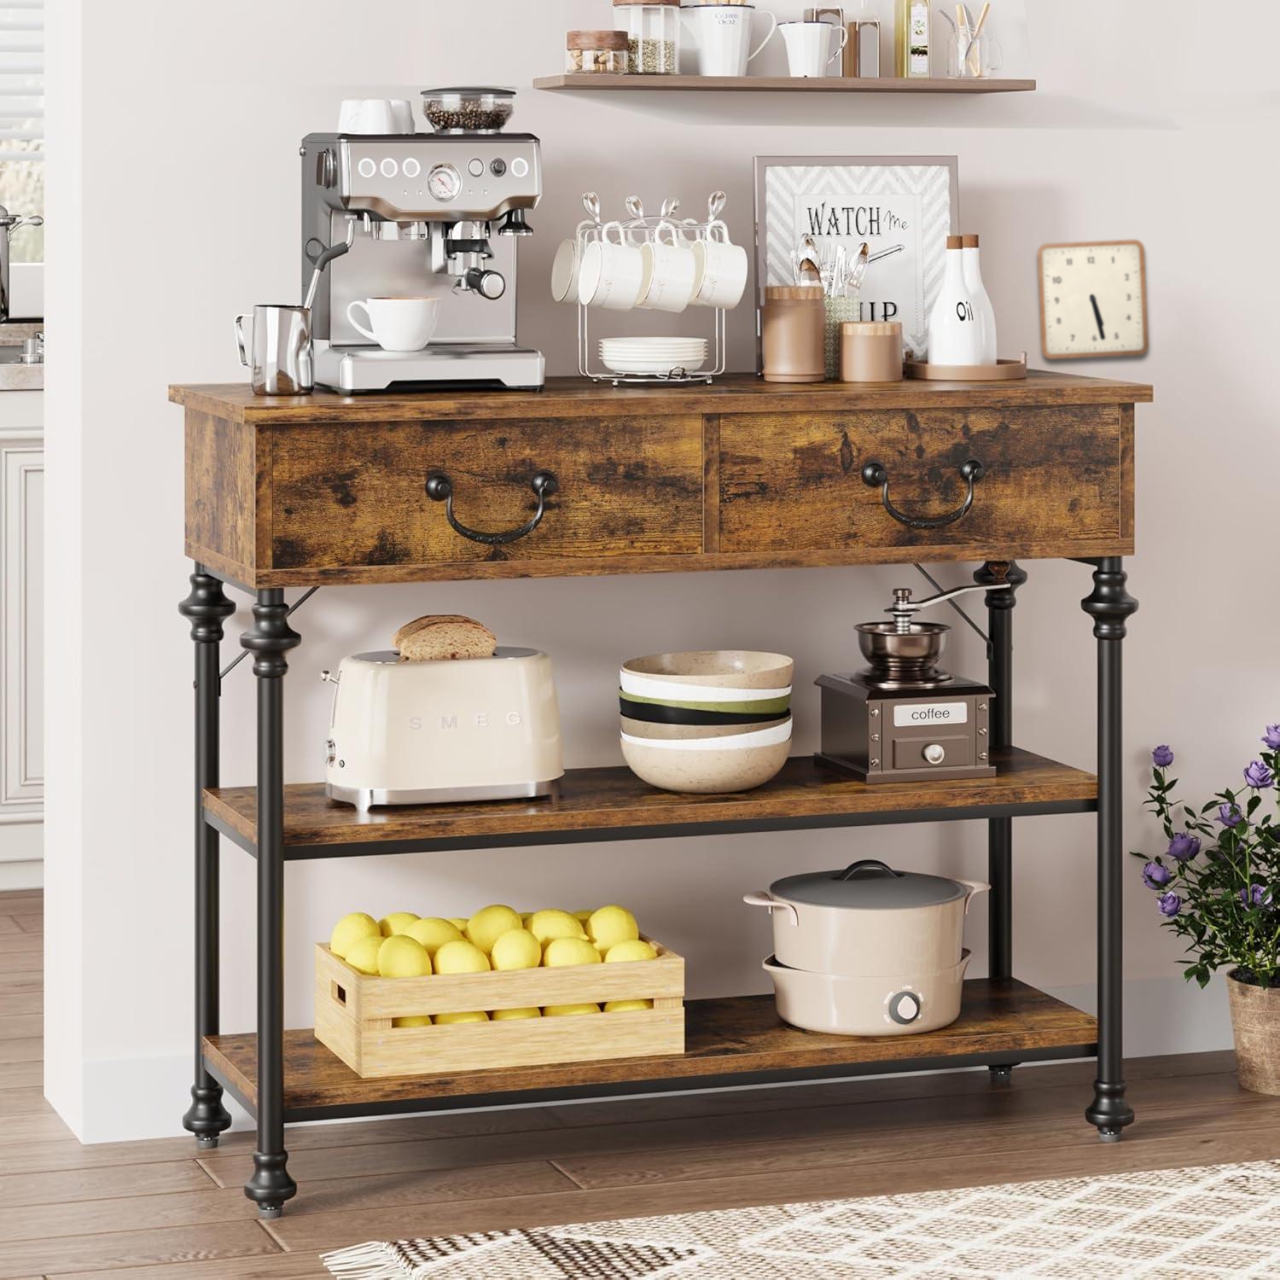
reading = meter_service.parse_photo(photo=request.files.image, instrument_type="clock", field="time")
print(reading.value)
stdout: 5:28
